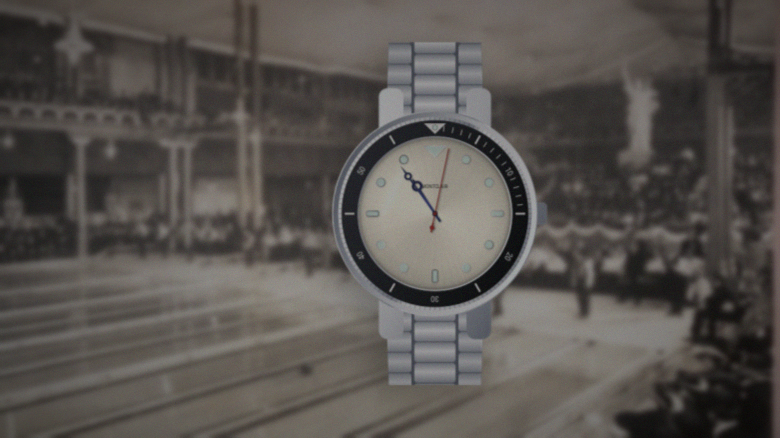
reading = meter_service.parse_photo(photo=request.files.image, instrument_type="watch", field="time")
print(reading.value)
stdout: 10:54:02
